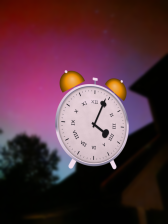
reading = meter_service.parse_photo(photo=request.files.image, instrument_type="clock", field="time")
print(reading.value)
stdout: 4:04
